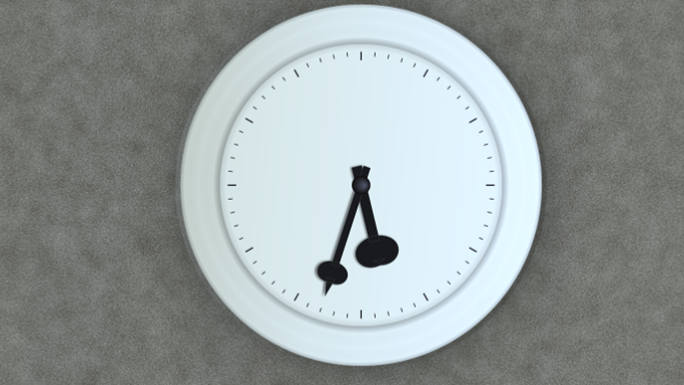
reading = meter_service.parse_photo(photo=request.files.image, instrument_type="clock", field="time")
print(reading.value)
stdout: 5:33
